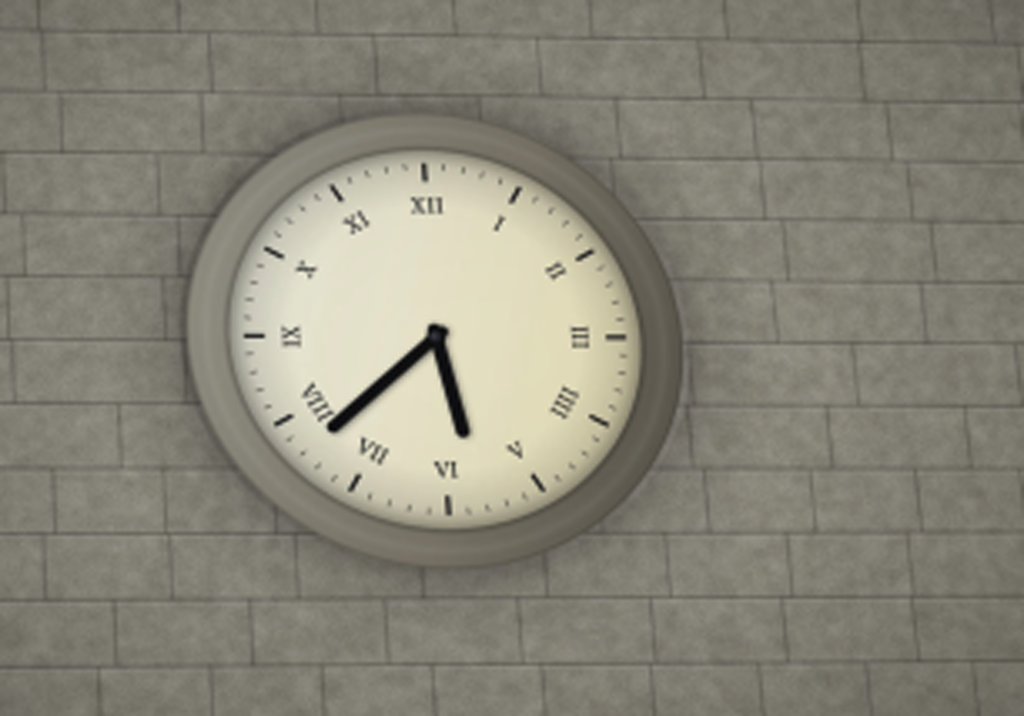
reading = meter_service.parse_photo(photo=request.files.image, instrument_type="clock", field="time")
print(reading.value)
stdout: 5:38
